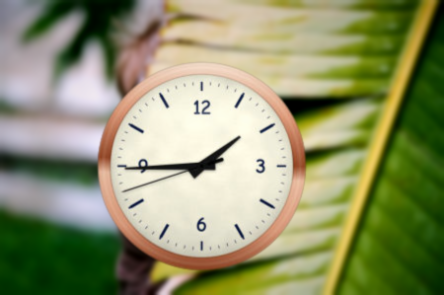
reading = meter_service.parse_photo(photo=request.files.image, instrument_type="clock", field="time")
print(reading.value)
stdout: 1:44:42
